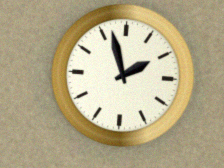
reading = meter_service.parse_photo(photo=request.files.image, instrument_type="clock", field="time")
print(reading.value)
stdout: 1:57
